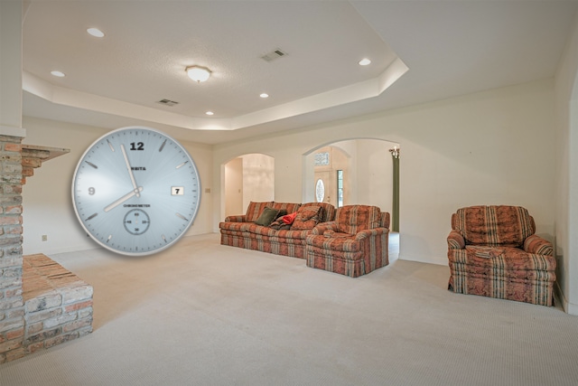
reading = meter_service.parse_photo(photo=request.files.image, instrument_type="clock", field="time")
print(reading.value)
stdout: 7:57
